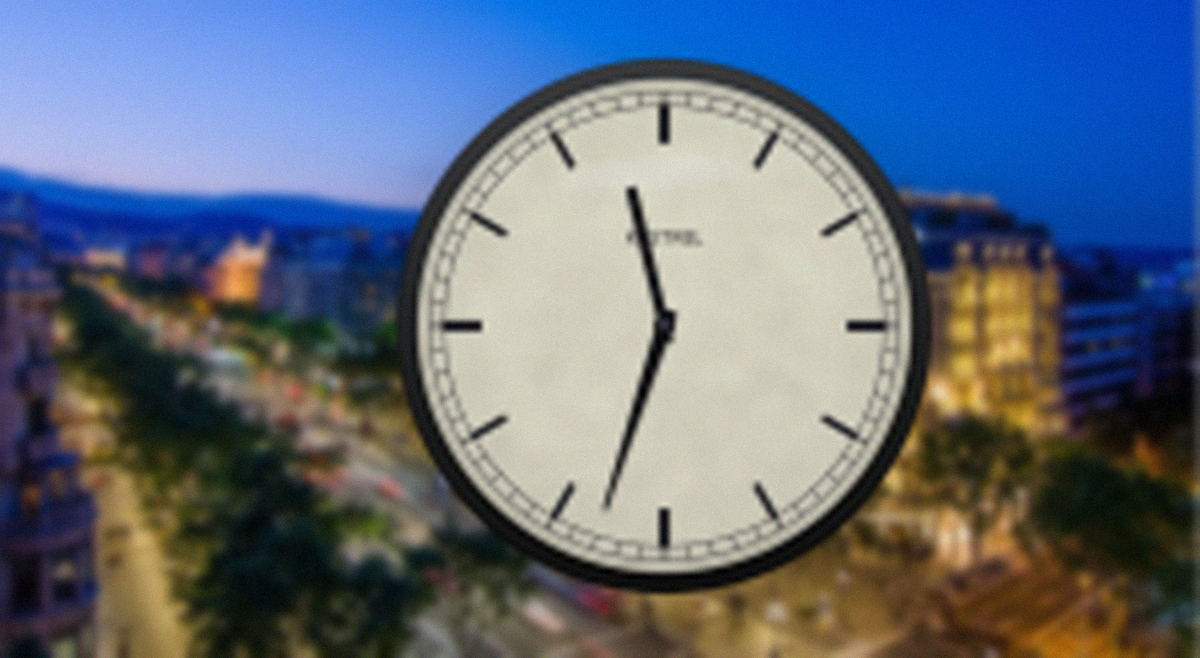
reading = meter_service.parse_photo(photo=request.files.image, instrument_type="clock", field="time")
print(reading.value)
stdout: 11:33
